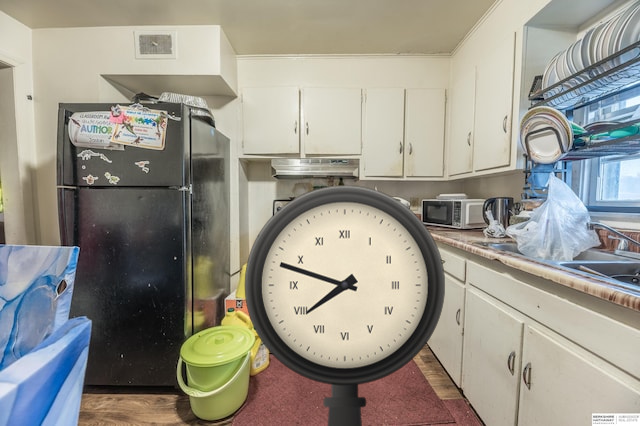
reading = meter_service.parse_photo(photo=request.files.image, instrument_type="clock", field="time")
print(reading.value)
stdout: 7:48
